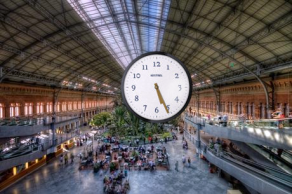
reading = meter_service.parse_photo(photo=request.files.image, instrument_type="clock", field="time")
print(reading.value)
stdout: 5:26
